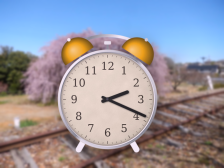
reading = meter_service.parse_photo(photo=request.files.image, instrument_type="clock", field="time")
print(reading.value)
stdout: 2:19
